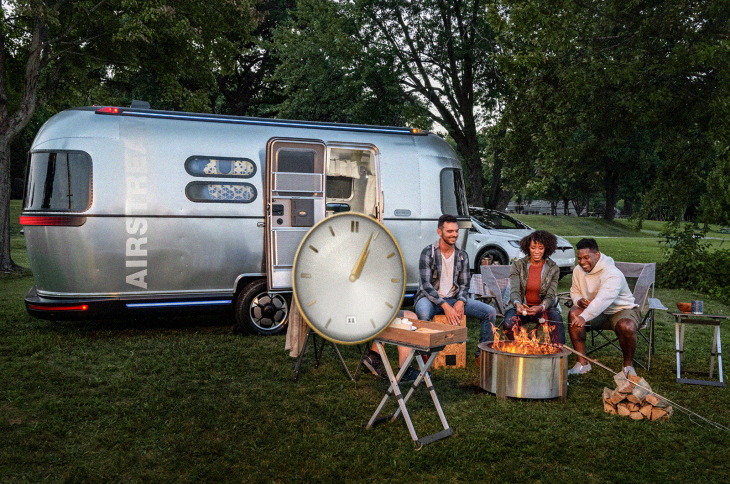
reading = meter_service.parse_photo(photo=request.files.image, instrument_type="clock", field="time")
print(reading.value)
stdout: 1:04
